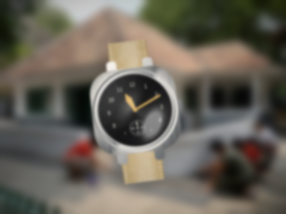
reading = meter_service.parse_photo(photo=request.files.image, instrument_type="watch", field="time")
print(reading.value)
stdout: 11:11
